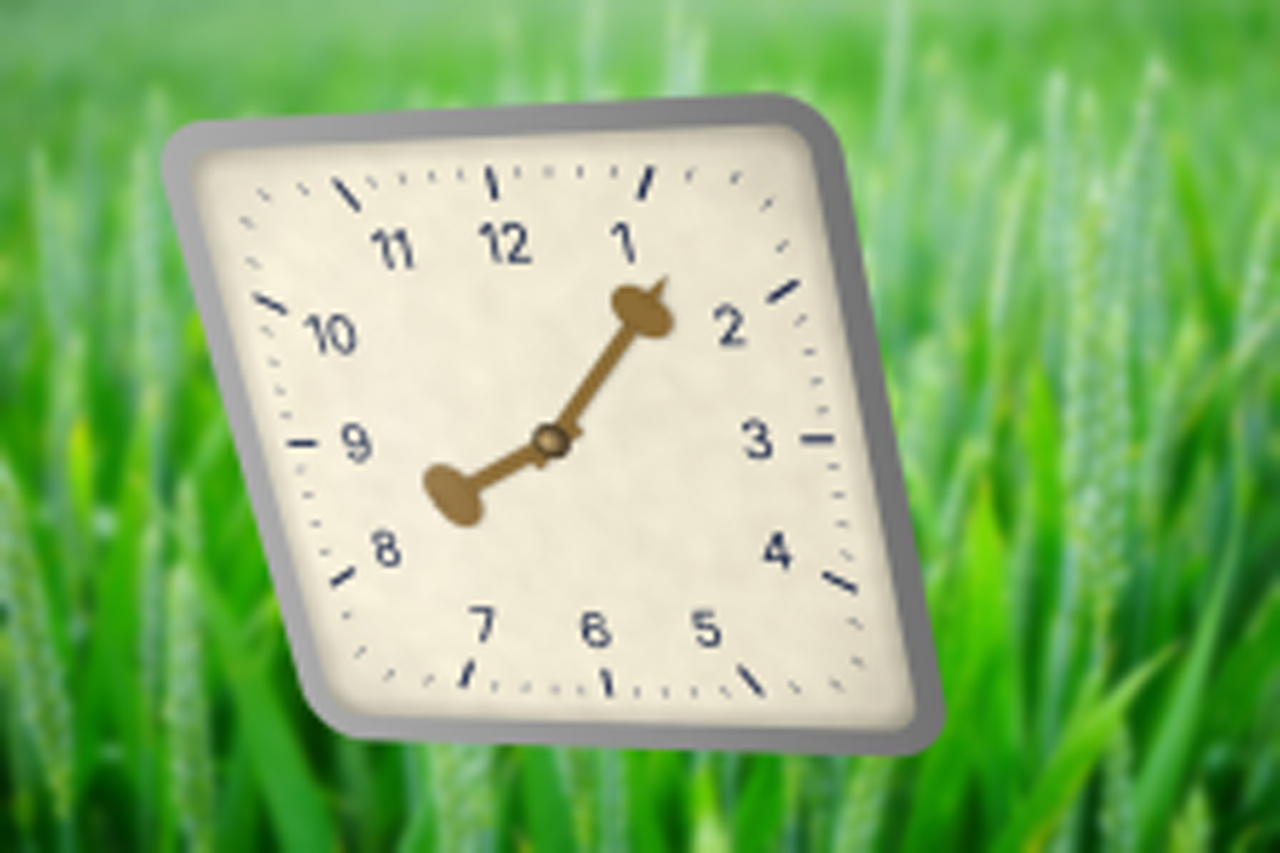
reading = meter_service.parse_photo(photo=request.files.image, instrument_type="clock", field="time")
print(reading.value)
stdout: 8:07
